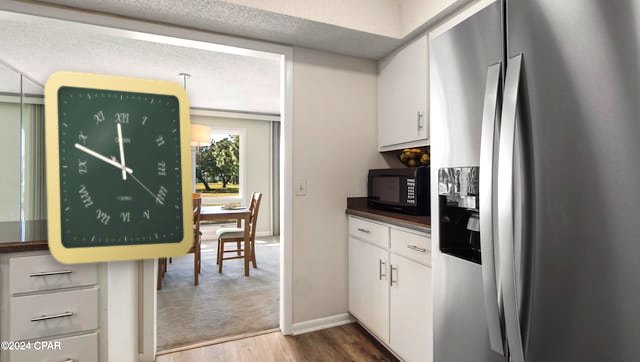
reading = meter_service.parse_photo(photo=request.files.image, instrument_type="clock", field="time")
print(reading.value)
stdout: 11:48:21
